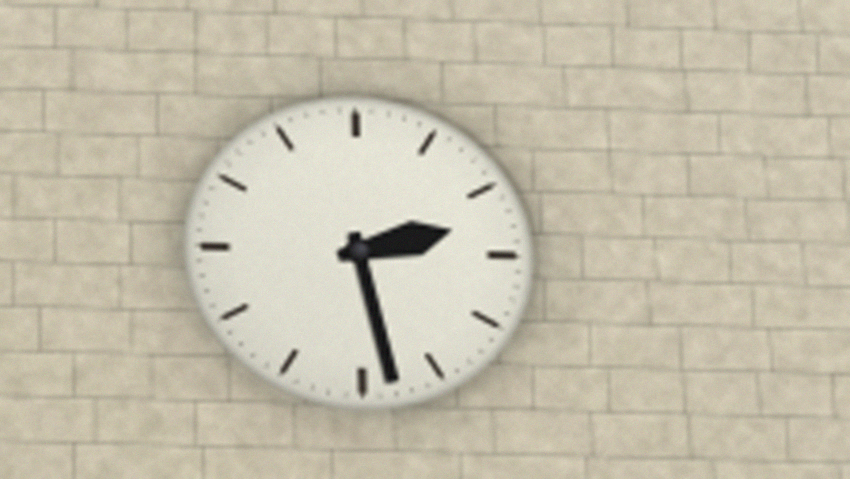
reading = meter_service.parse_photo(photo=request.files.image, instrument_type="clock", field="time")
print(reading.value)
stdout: 2:28
